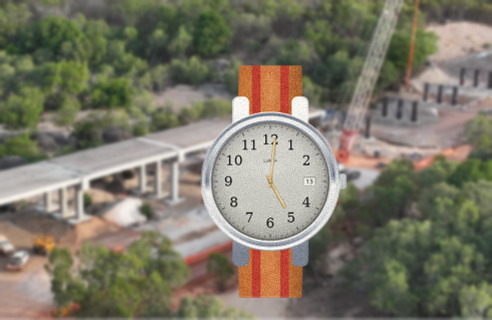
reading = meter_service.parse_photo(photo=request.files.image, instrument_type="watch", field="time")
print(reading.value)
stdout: 5:01
